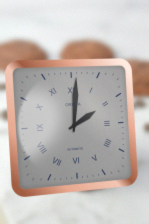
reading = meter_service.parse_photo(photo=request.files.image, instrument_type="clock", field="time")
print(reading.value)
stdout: 2:01
